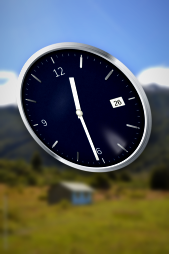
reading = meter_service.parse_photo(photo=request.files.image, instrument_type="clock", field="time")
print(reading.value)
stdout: 12:31
